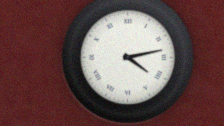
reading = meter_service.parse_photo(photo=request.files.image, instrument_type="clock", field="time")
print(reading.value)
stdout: 4:13
